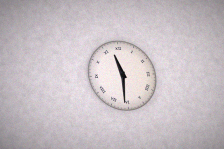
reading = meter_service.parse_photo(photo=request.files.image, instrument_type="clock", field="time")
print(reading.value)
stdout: 11:31
